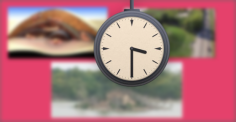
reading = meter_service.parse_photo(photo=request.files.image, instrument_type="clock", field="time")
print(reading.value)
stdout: 3:30
